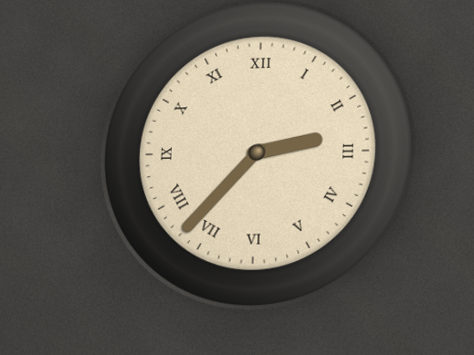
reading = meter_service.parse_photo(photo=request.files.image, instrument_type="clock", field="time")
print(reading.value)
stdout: 2:37
